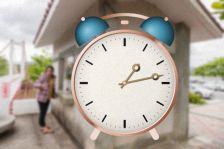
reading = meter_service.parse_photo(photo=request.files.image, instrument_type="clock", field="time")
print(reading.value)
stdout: 1:13
